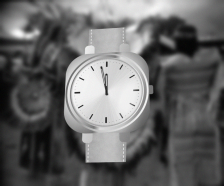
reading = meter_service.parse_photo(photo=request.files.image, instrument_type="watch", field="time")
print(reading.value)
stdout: 11:58
